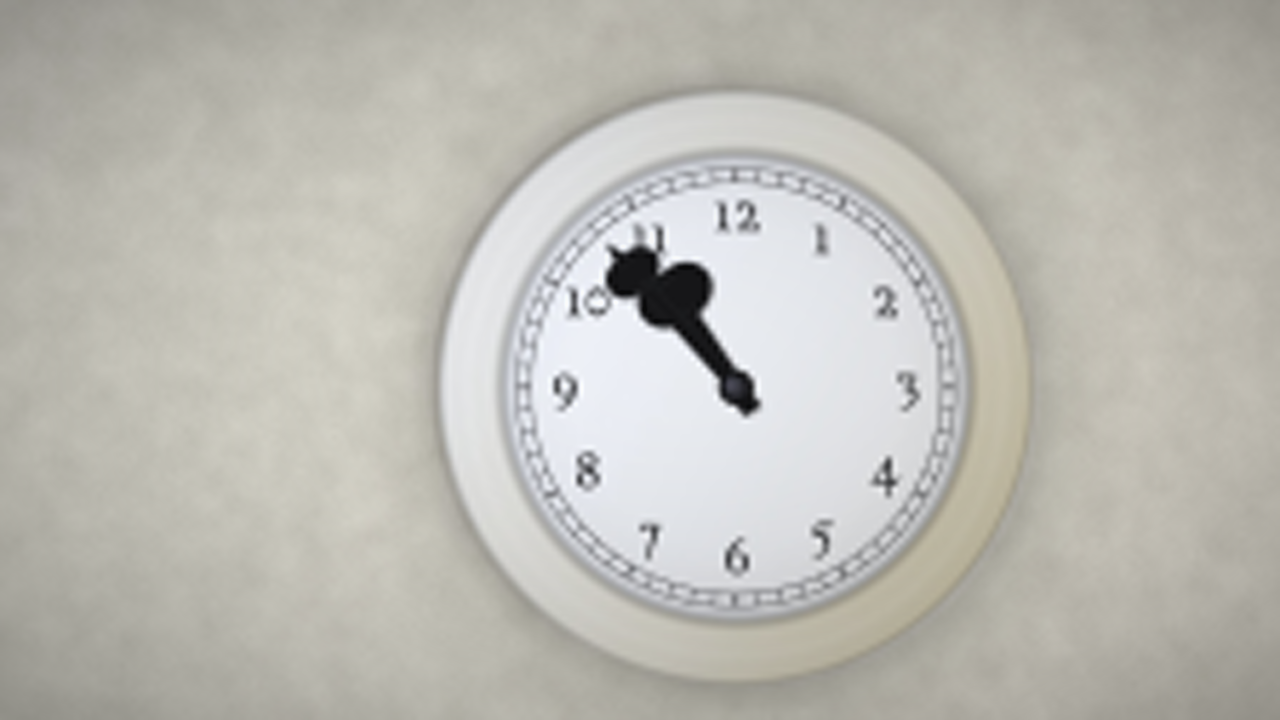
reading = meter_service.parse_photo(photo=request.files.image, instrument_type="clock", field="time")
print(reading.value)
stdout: 10:53
